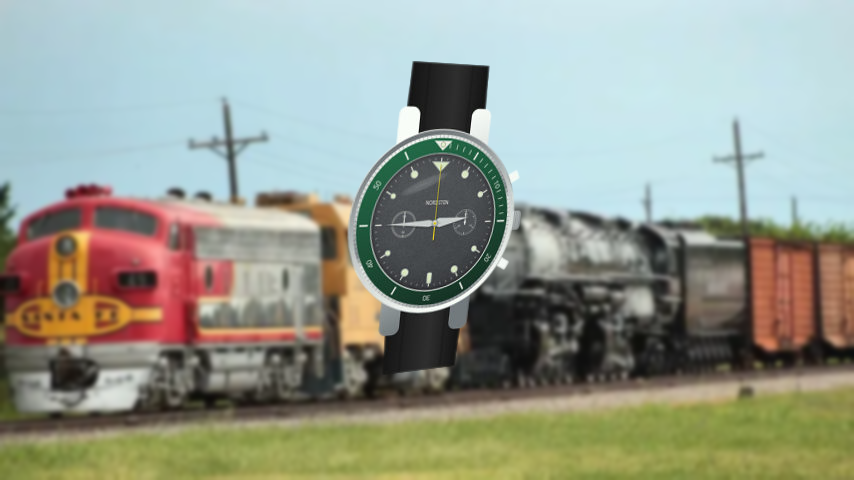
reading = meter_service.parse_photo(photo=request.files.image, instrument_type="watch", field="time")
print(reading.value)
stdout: 2:45
